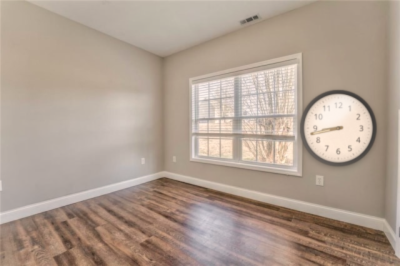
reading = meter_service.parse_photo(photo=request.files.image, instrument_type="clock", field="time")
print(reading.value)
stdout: 8:43
